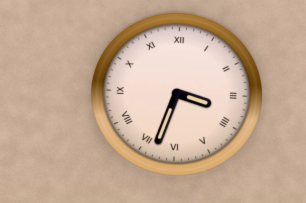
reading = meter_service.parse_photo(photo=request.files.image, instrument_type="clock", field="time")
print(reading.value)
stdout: 3:33
